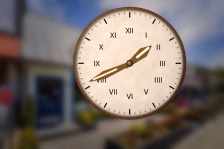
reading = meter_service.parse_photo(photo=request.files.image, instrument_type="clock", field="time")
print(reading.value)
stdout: 1:41
